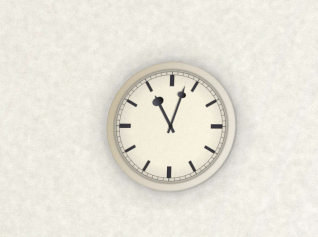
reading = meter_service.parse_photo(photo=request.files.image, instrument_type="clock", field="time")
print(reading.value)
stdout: 11:03
